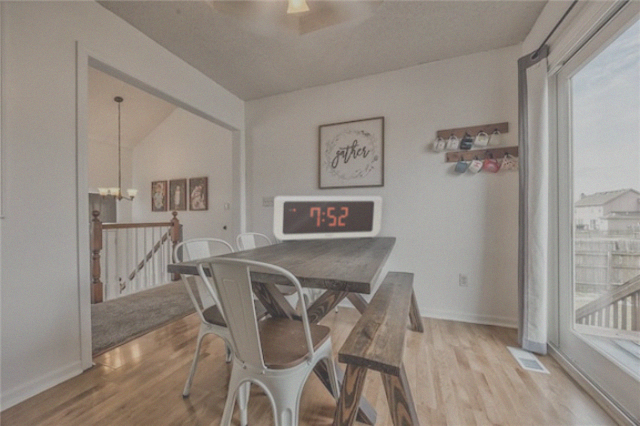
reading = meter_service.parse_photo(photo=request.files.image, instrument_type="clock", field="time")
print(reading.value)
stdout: 7:52
